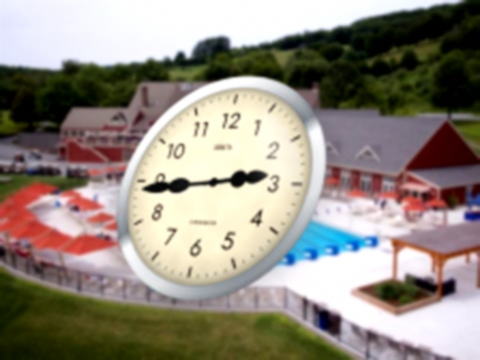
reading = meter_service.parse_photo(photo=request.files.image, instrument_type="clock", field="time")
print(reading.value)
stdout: 2:44
